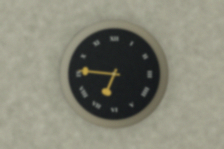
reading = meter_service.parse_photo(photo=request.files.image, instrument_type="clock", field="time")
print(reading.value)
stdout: 6:46
